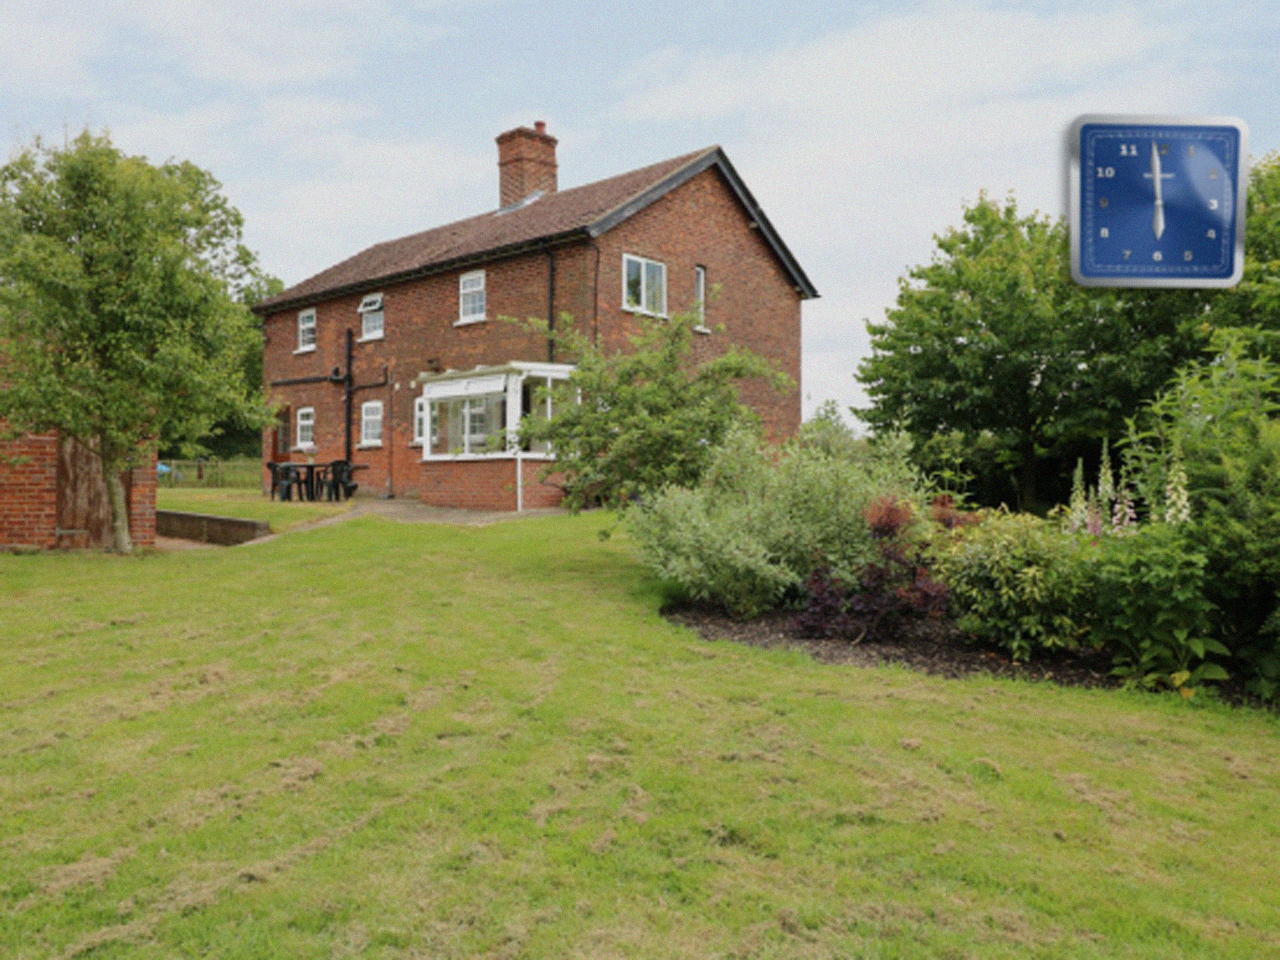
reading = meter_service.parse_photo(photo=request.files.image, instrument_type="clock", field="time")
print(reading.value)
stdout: 5:59
